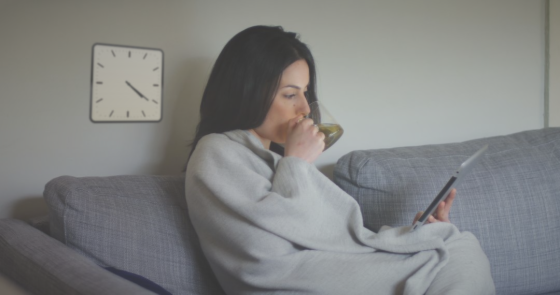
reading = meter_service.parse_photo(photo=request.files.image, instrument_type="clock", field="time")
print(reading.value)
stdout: 4:21
